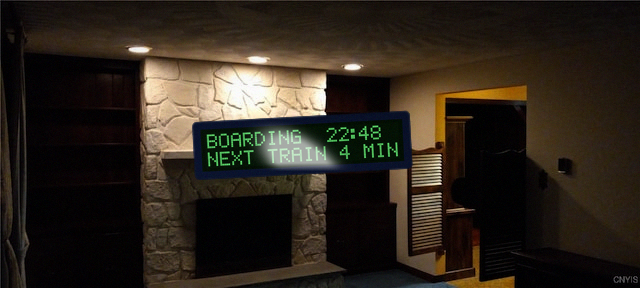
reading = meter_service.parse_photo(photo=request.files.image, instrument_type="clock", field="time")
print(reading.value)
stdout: 22:48
